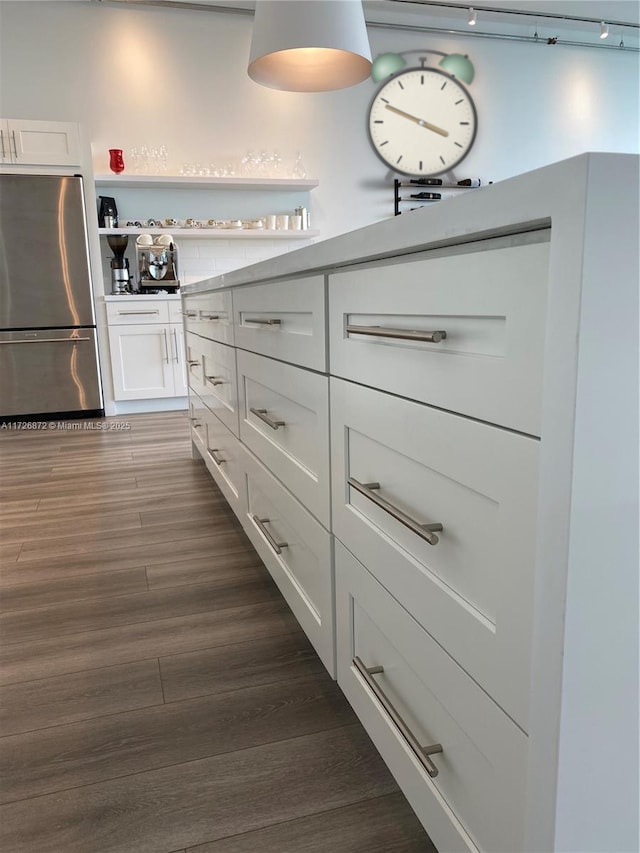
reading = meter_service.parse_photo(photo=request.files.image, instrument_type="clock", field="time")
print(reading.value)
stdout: 3:49
